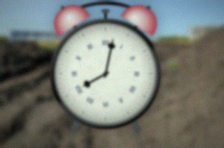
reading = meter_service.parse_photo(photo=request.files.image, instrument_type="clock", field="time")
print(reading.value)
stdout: 8:02
